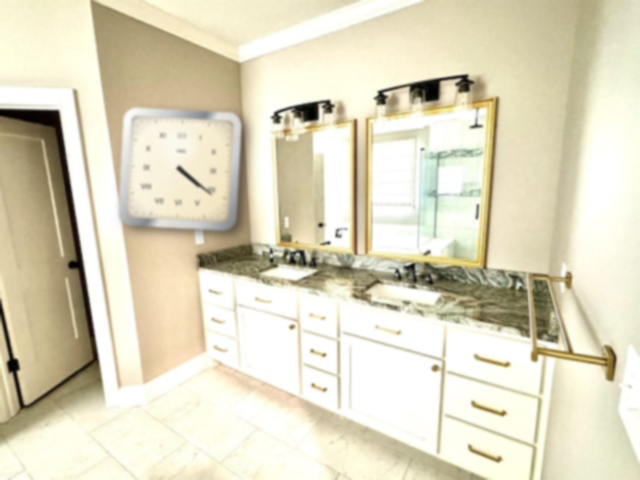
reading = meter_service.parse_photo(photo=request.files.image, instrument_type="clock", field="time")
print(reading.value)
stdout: 4:21
